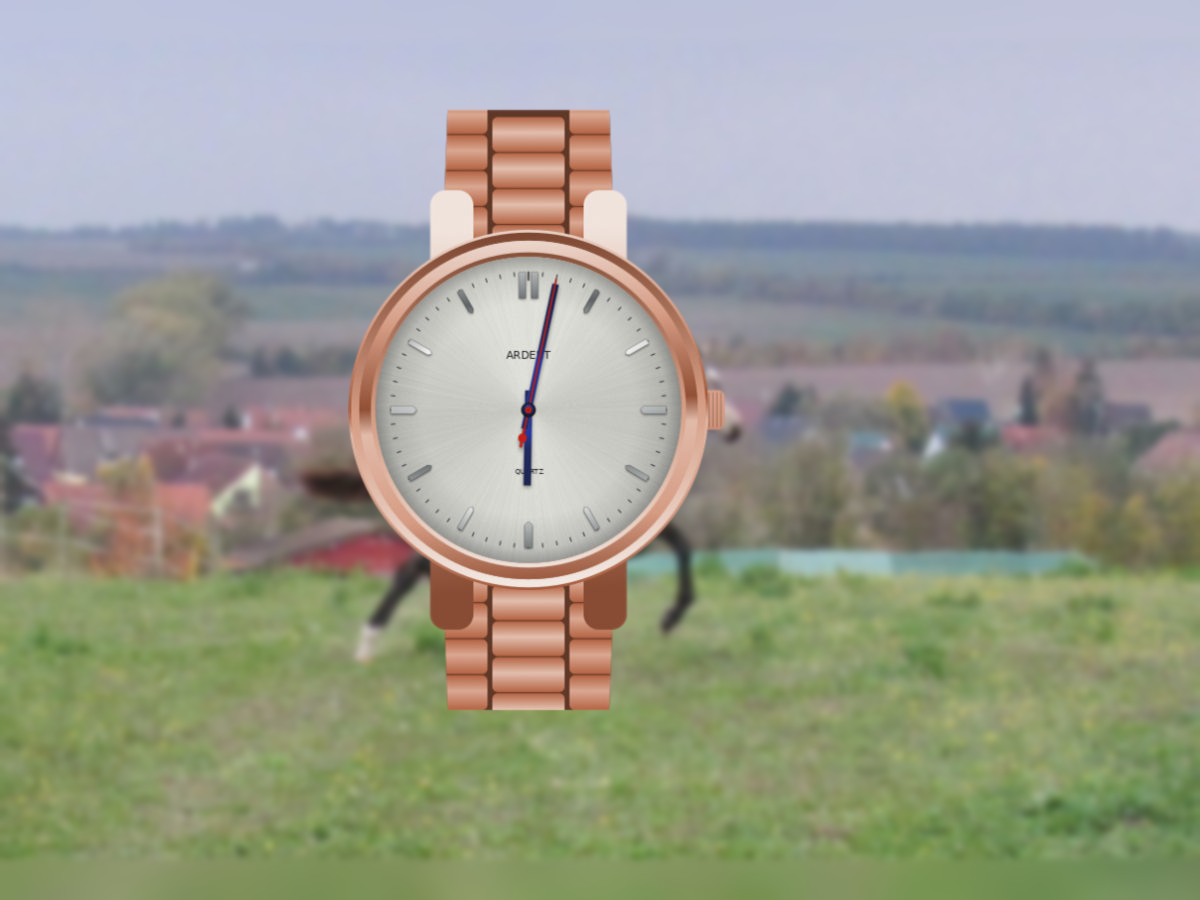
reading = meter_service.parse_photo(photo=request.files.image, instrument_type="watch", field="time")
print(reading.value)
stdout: 6:02:02
